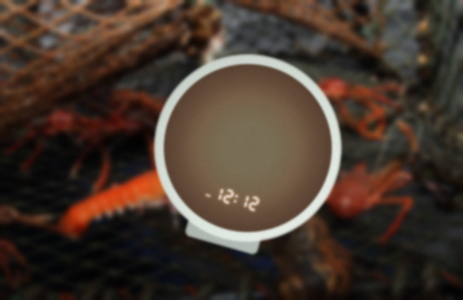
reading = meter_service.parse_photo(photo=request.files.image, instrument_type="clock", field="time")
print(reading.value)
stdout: 12:12
